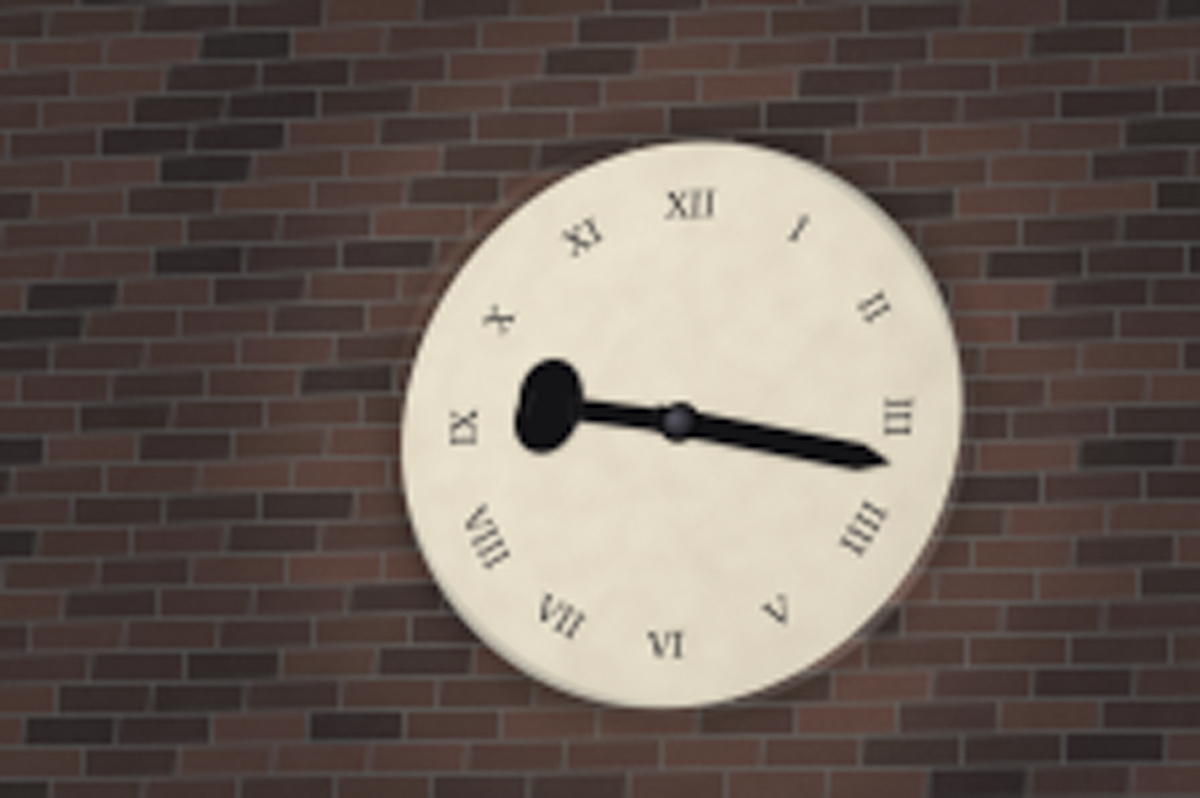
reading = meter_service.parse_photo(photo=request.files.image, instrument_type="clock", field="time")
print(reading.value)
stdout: 9:17
